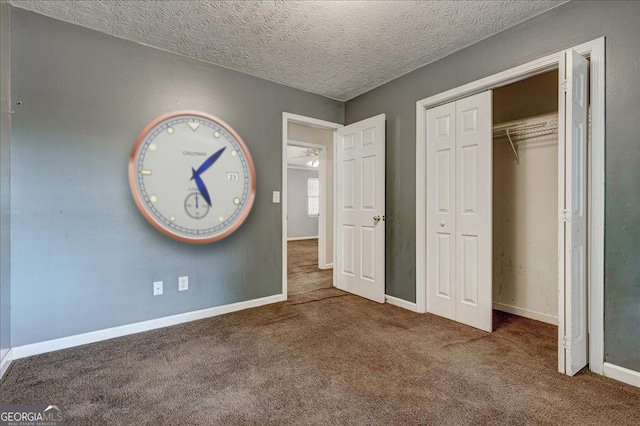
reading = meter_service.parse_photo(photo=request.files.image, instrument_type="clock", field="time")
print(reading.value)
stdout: 5:08
